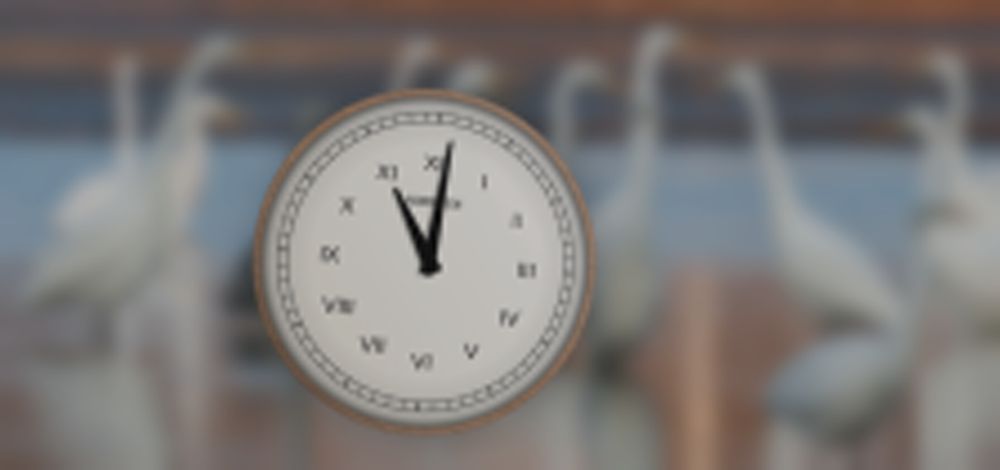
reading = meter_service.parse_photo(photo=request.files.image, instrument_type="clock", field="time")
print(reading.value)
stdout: 11:01
